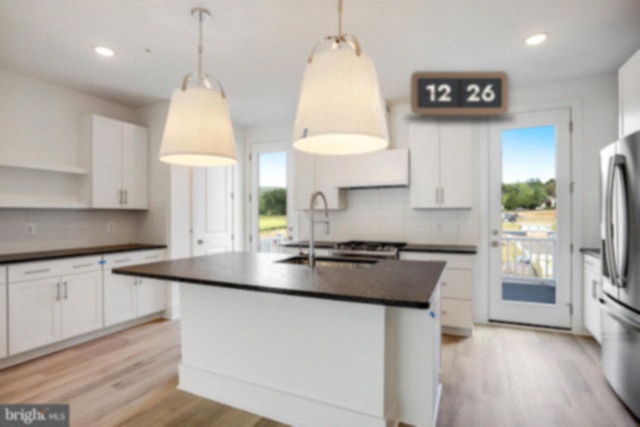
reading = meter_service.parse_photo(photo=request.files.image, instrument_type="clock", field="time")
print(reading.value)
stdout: 12:26
